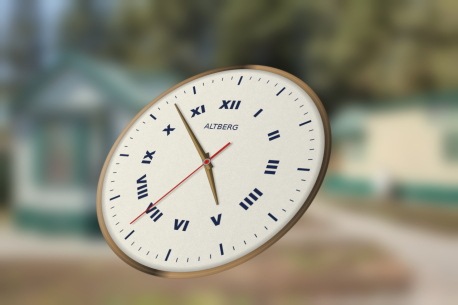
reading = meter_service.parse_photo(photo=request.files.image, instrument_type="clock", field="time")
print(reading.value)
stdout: 4:52:36
